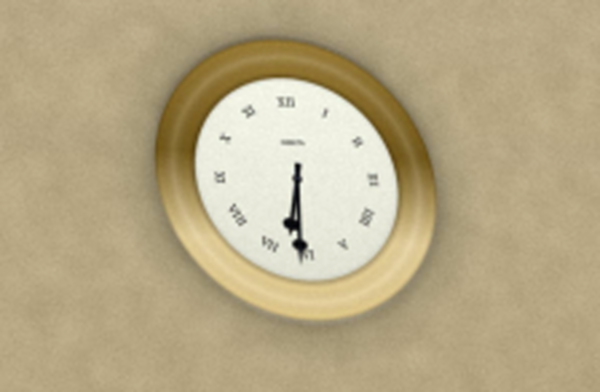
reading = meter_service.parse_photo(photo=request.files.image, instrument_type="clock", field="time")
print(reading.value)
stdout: 6:31
